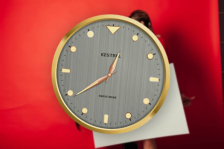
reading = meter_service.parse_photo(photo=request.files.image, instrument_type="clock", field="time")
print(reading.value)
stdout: 12:39
